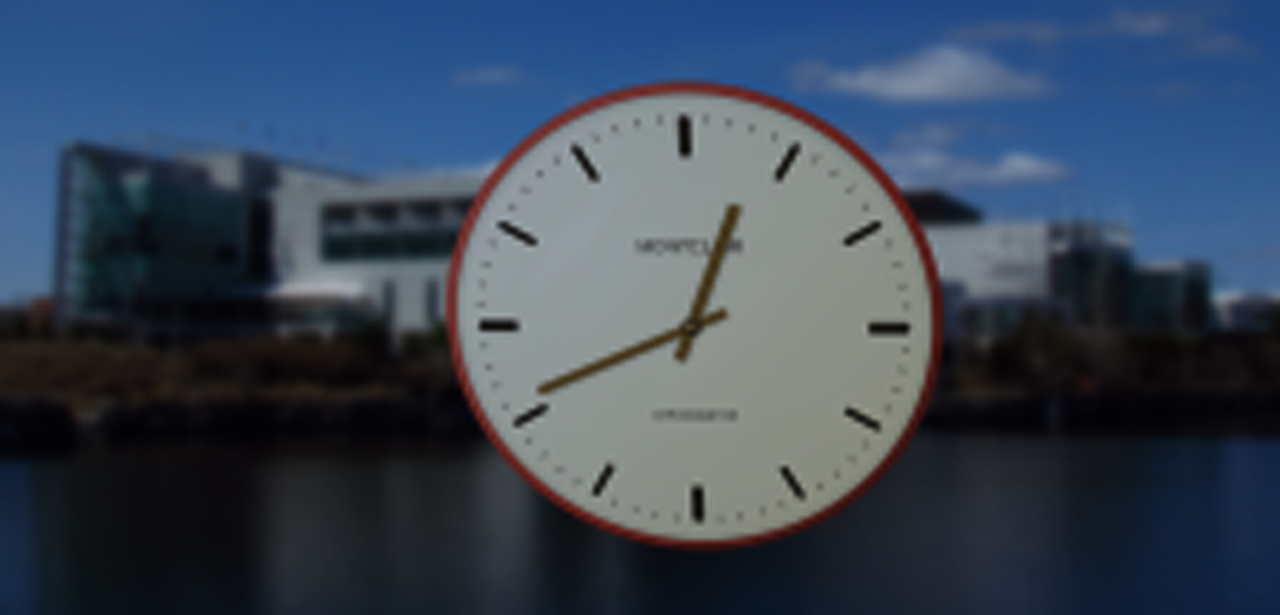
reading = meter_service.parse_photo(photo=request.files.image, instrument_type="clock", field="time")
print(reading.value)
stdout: 12:41
